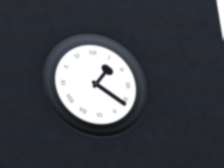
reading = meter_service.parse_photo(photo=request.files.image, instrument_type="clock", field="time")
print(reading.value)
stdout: 1:21
